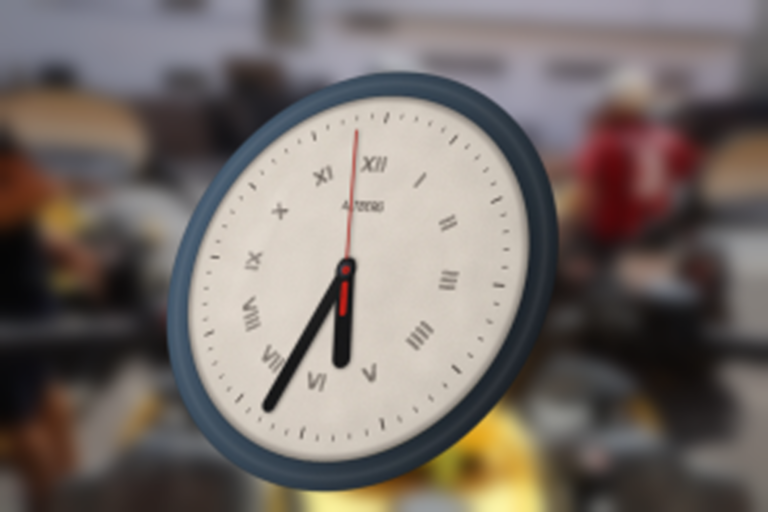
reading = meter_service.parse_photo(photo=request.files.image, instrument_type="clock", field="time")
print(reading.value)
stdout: 5:32:58
